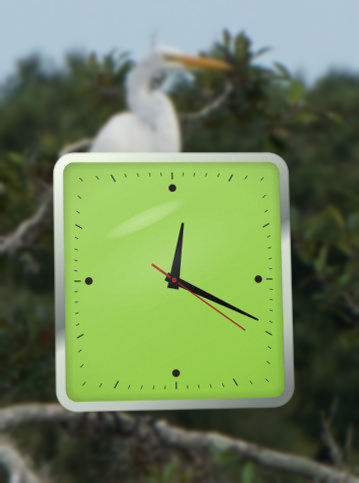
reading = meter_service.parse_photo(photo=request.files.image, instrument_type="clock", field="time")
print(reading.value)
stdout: 12:19:21
